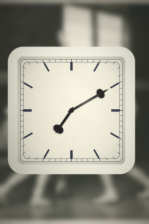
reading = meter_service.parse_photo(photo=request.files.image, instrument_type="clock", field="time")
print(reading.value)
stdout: 7:10
